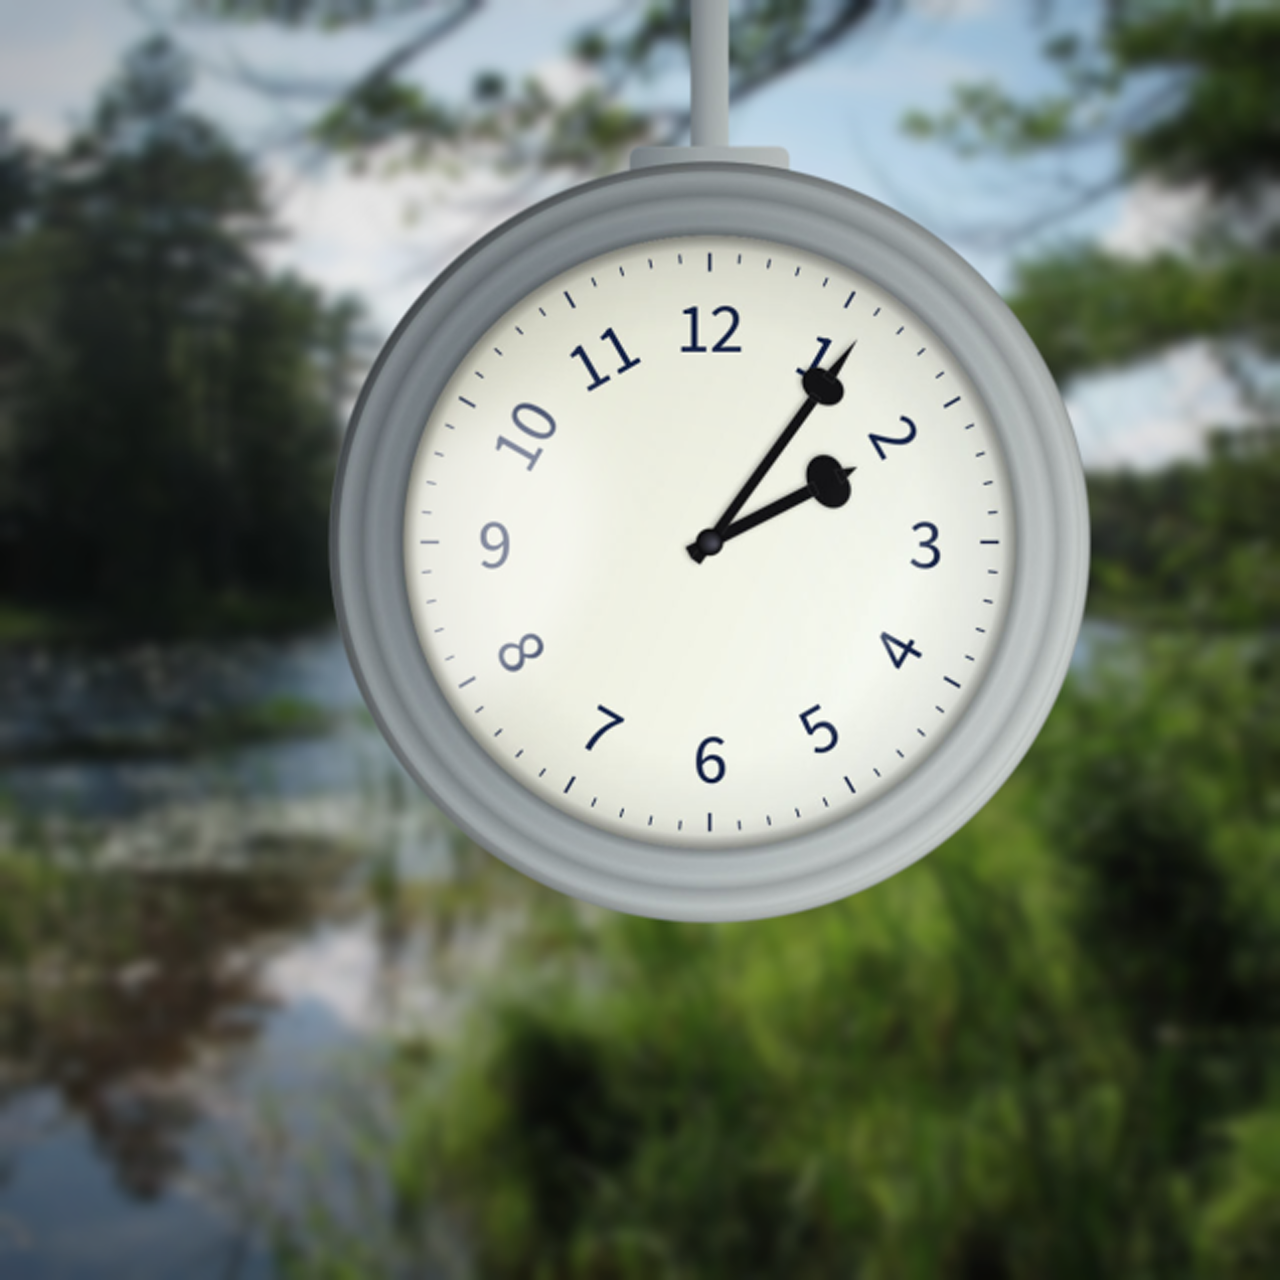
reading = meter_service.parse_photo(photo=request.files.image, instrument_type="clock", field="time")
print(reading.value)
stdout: 2:06
